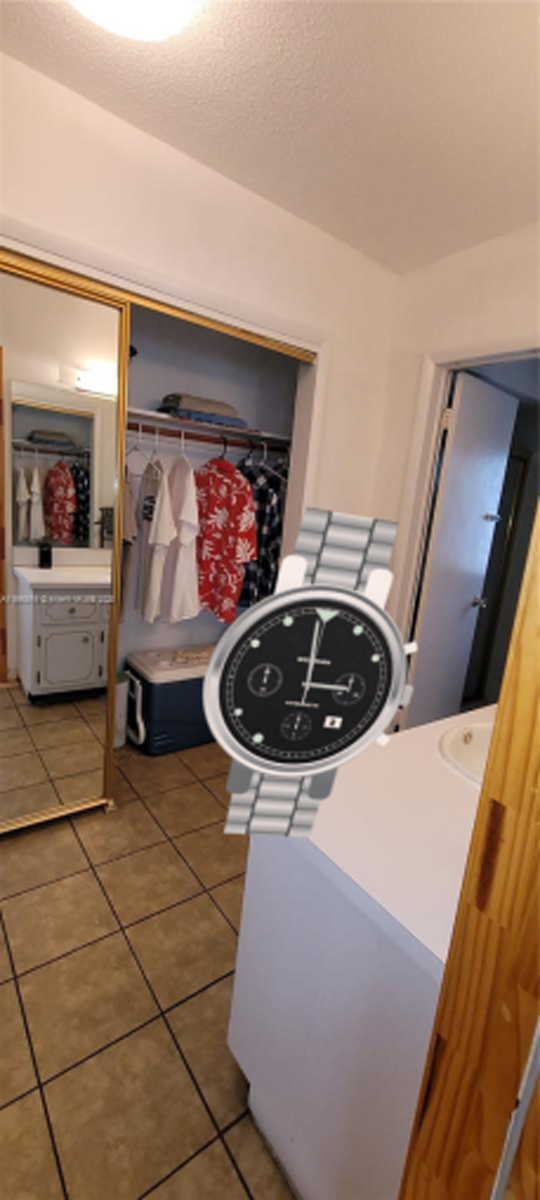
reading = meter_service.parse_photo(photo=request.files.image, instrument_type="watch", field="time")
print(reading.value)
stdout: 2:59
